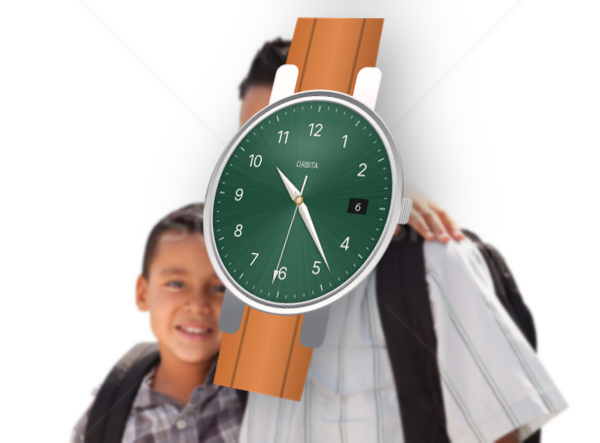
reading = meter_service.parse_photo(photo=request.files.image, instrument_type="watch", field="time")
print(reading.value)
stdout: 10:23:31
